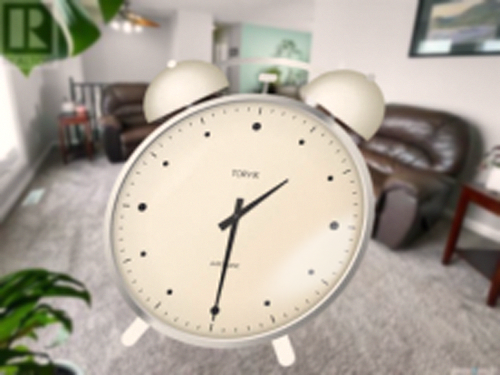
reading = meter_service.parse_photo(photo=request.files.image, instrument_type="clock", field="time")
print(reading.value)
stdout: 1:30
